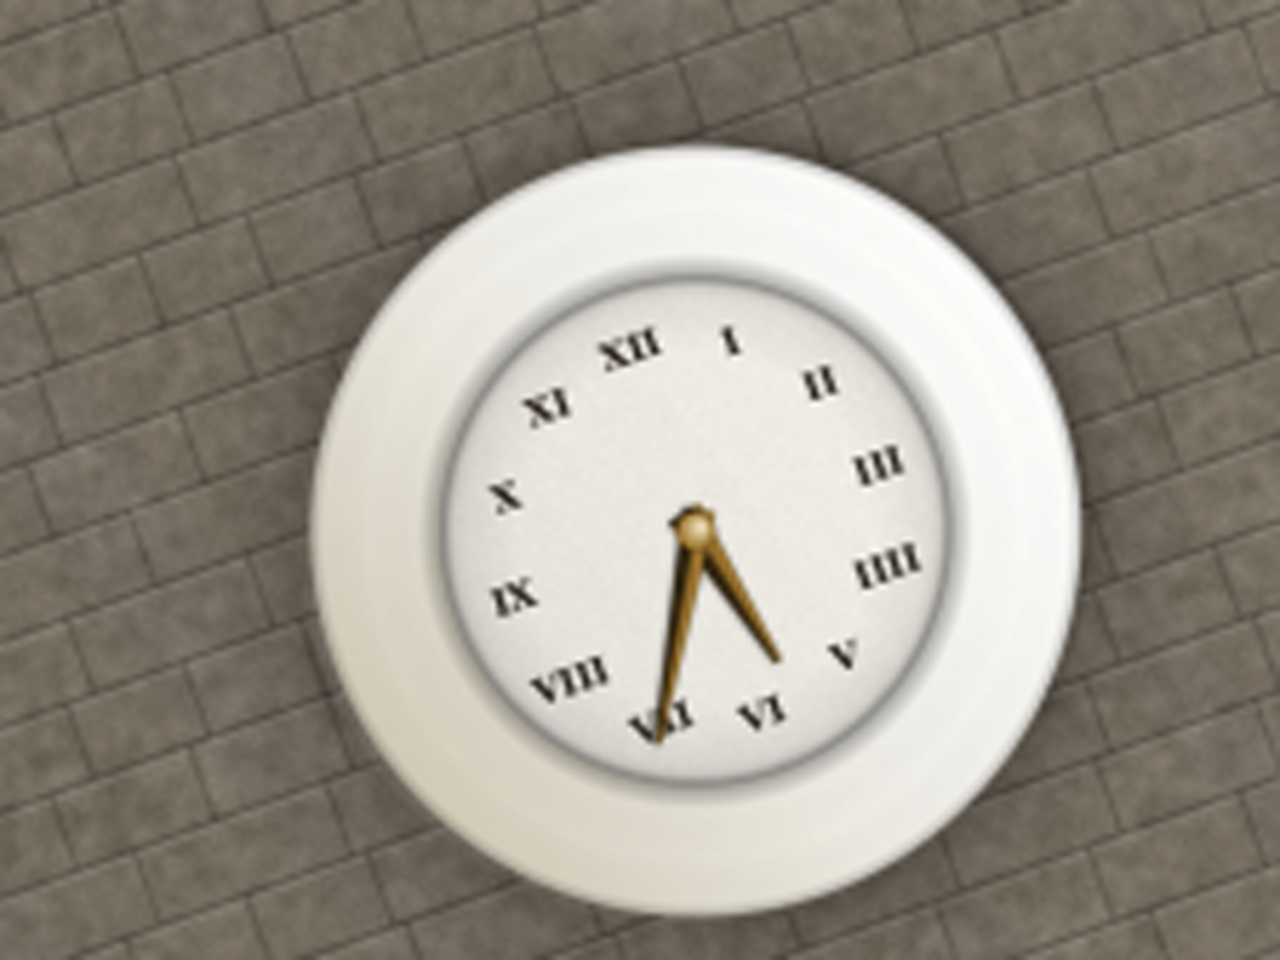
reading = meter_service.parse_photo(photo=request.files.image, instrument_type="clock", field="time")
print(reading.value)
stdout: 5:35
